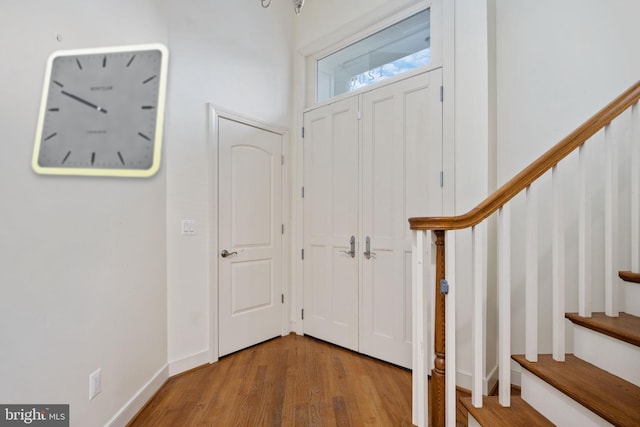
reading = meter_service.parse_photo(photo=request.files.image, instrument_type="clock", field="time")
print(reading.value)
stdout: 9:49
